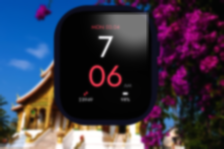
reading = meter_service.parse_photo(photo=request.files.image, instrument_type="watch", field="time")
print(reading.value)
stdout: 7:06
